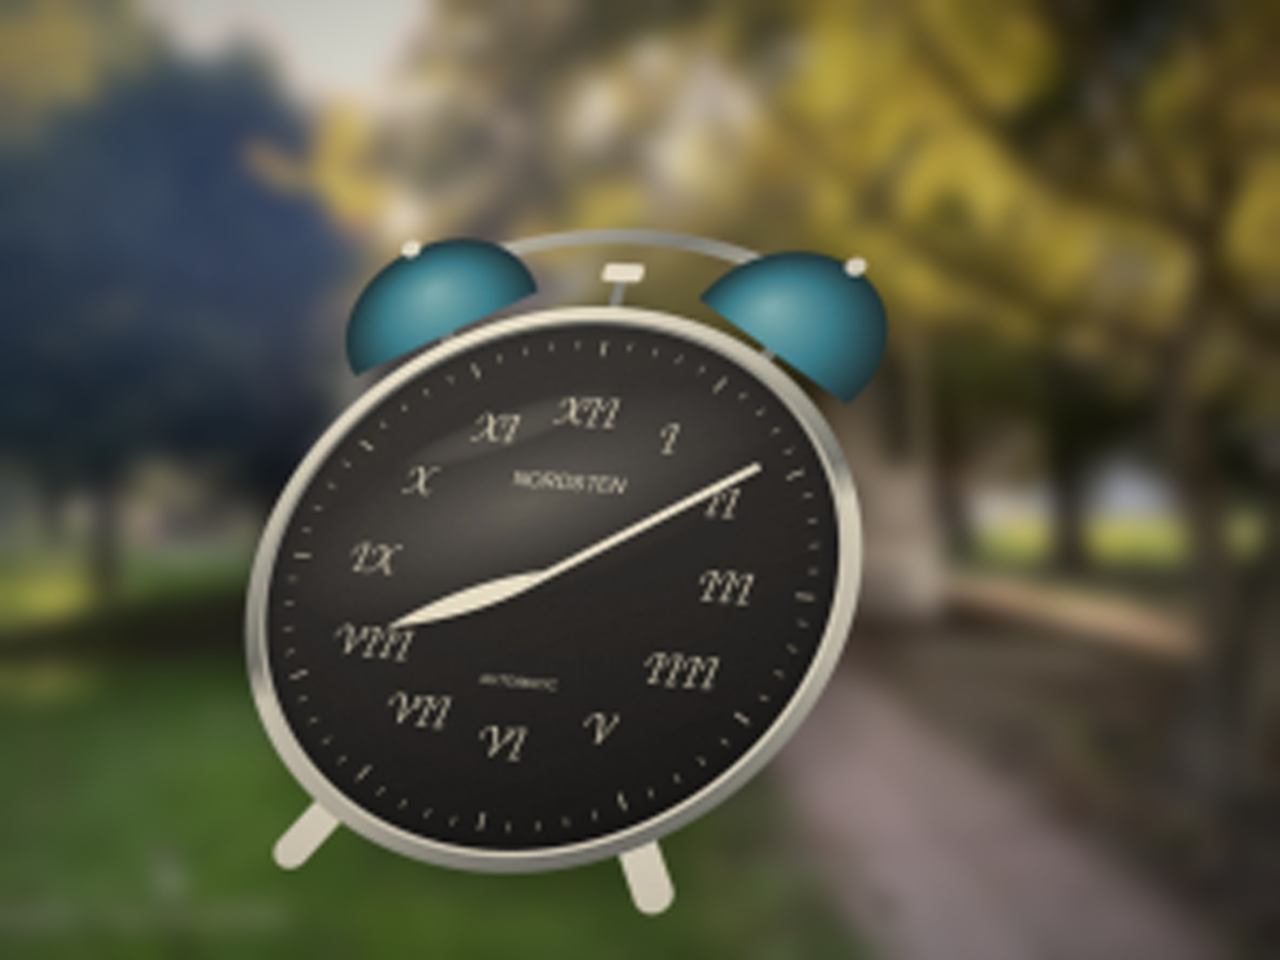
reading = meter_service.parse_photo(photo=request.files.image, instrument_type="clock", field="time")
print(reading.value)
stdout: 8:09
